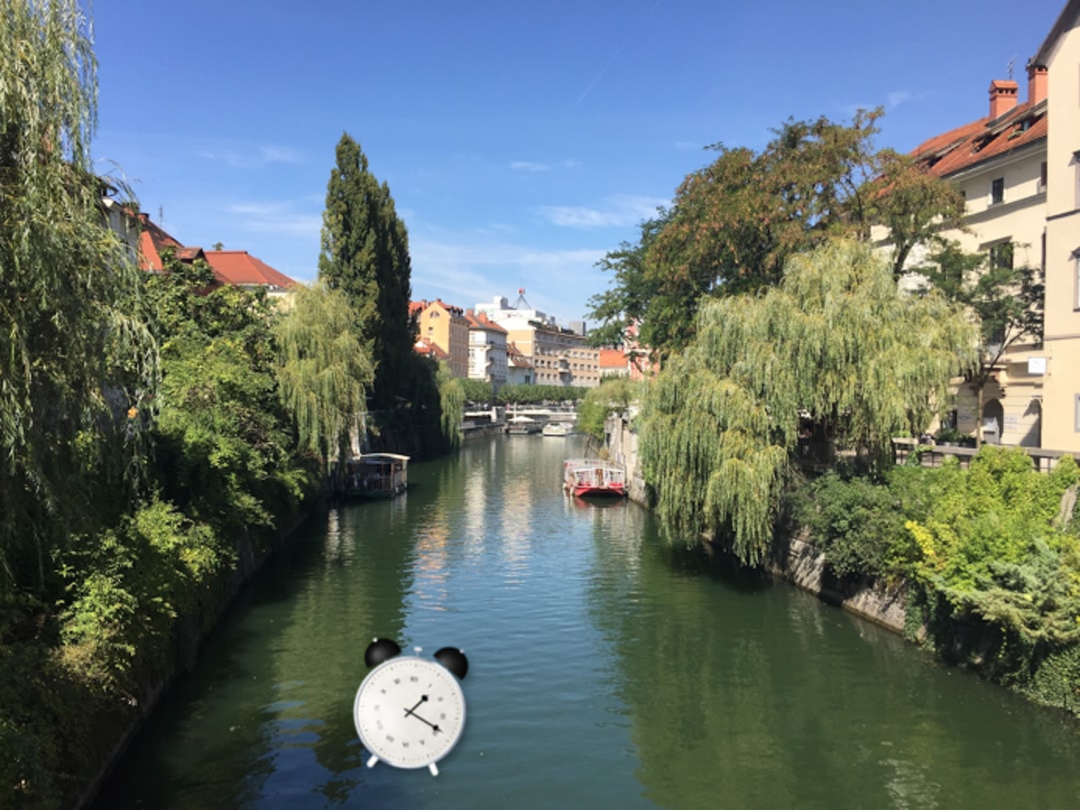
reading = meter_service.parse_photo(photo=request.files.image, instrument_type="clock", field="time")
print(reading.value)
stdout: 1:19
